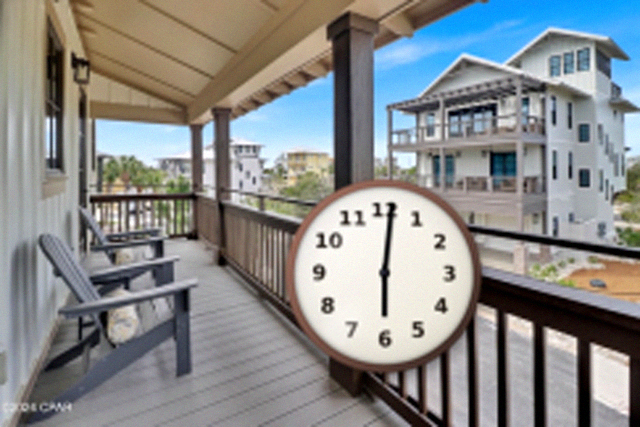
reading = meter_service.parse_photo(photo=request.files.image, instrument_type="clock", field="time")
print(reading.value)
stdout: 6:01
